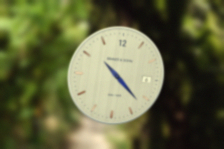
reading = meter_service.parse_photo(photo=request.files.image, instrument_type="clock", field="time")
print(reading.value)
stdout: 10:22
